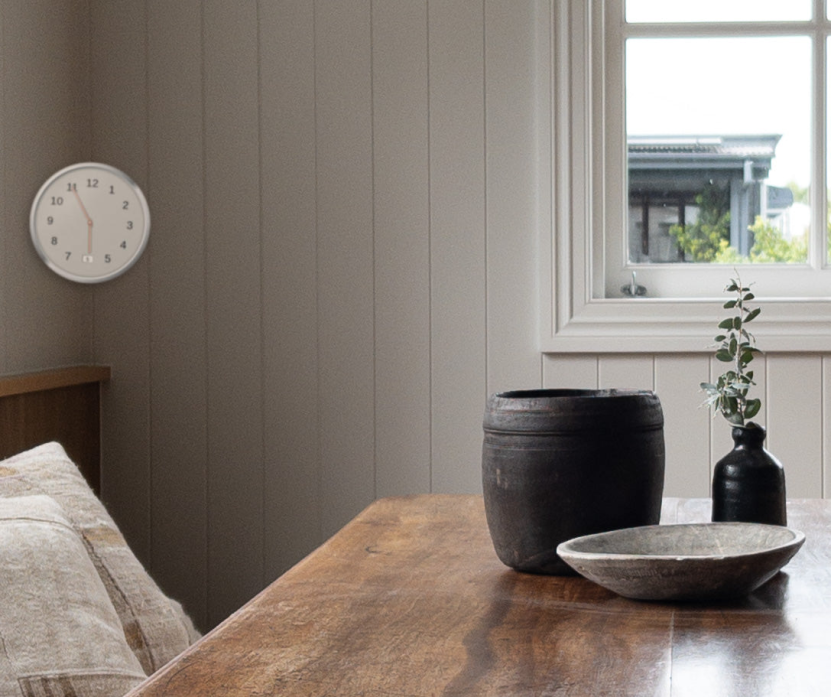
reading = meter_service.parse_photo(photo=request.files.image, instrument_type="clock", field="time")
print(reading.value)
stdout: 5:55
